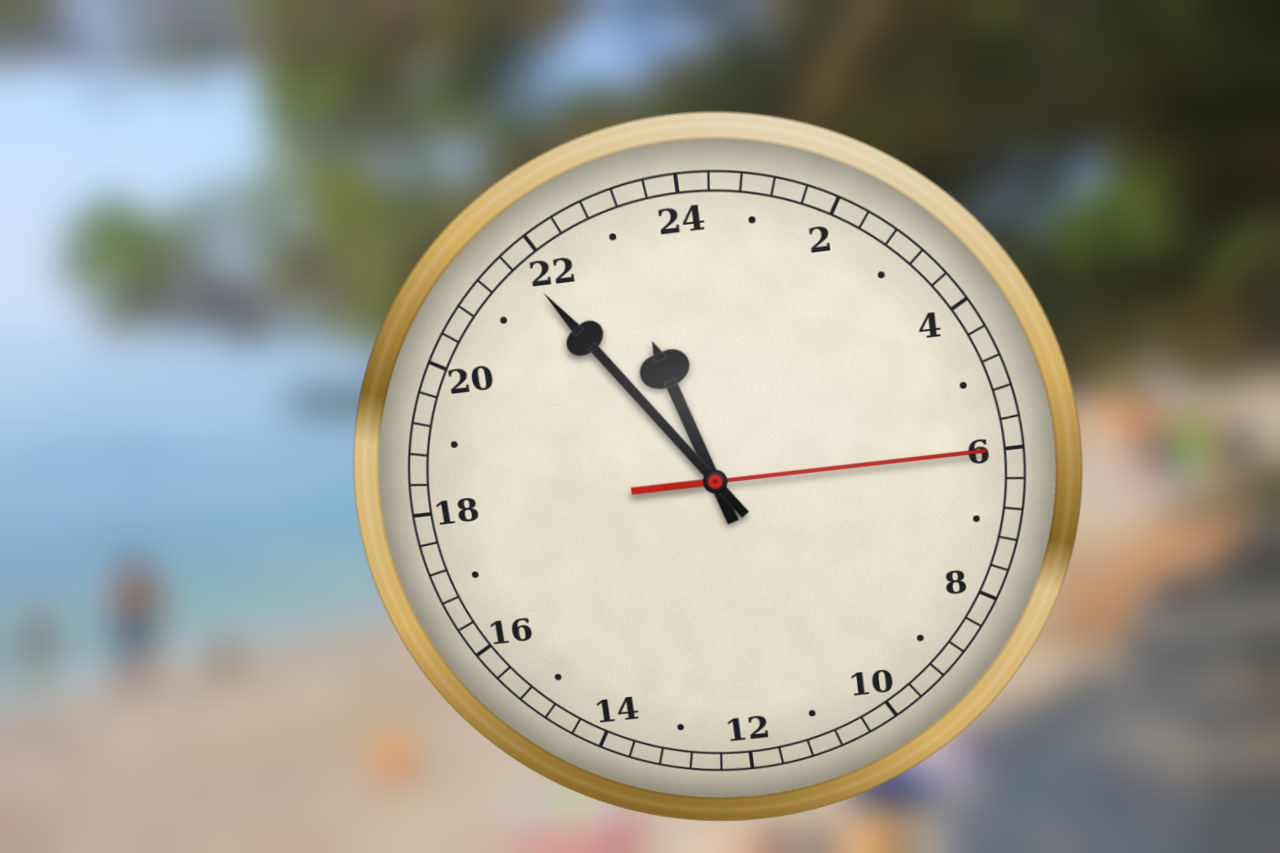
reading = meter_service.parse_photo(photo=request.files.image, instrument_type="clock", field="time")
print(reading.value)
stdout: 22:54:15
